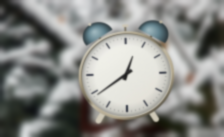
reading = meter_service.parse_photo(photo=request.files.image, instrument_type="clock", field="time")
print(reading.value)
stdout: 12:39
